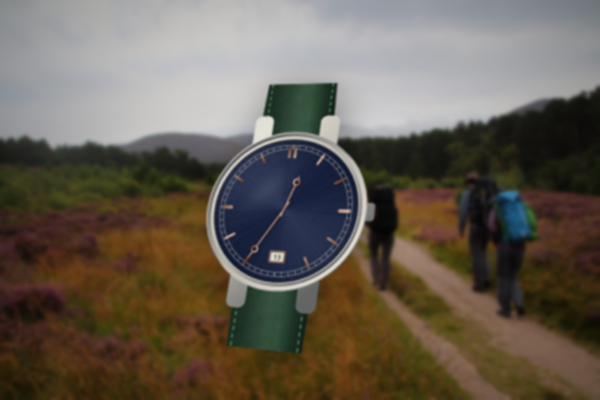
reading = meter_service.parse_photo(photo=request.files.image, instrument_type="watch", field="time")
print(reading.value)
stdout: 12:35
